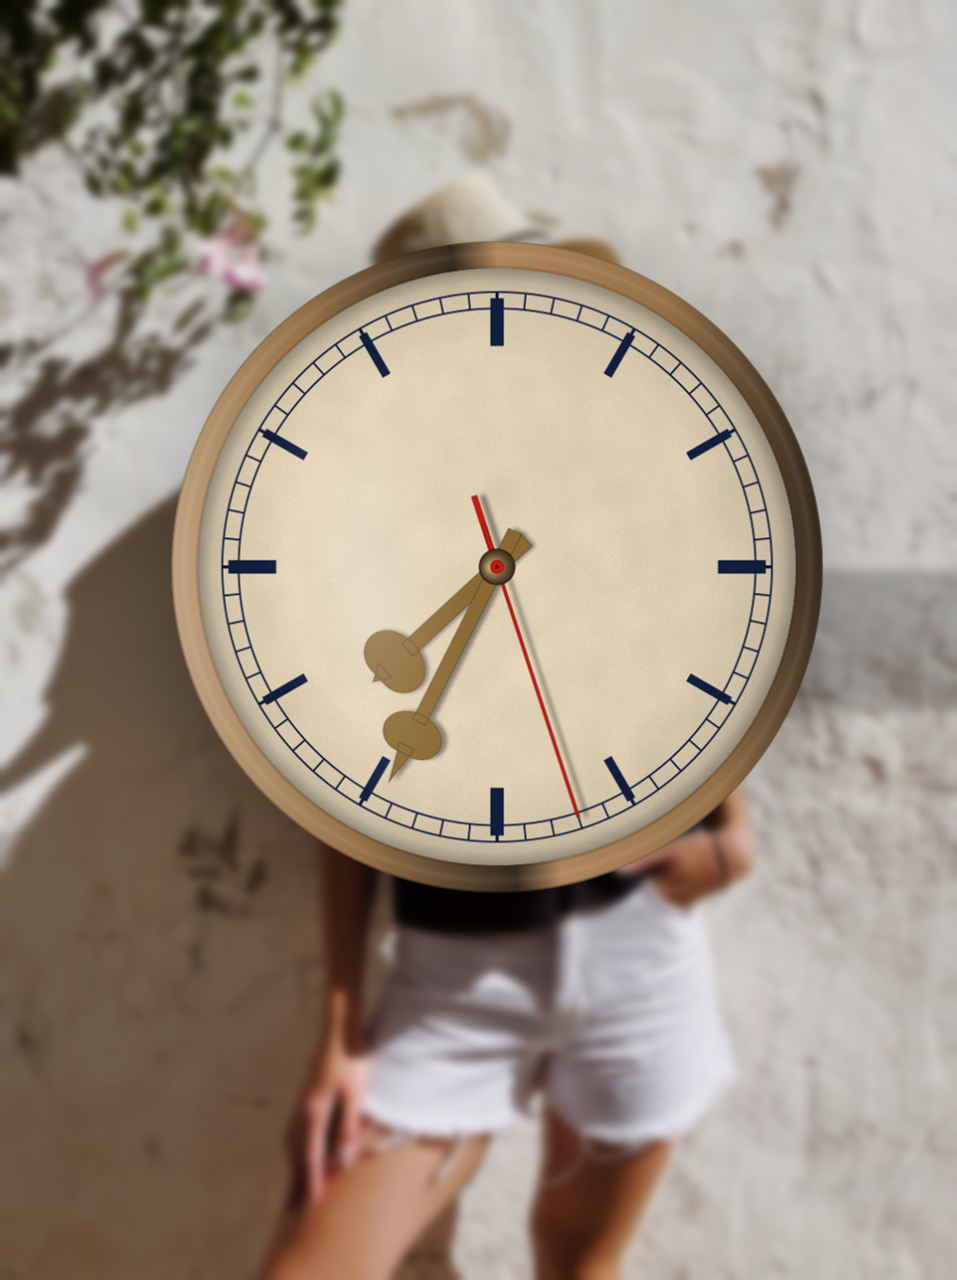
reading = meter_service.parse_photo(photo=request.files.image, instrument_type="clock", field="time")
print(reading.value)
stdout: 7:34:27
